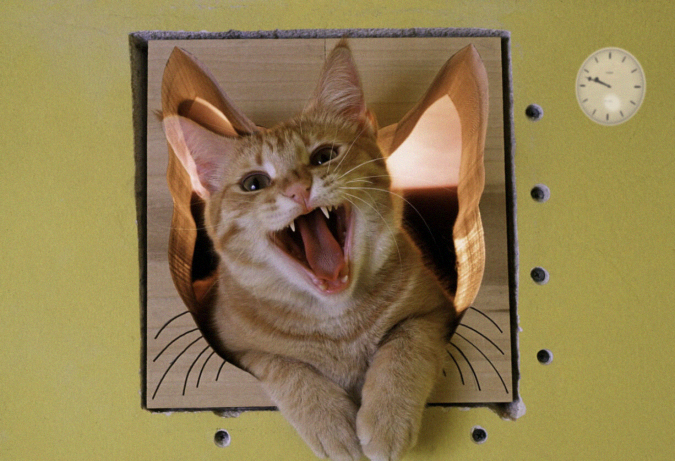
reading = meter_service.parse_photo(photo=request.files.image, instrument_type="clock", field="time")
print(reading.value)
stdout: 9:48
